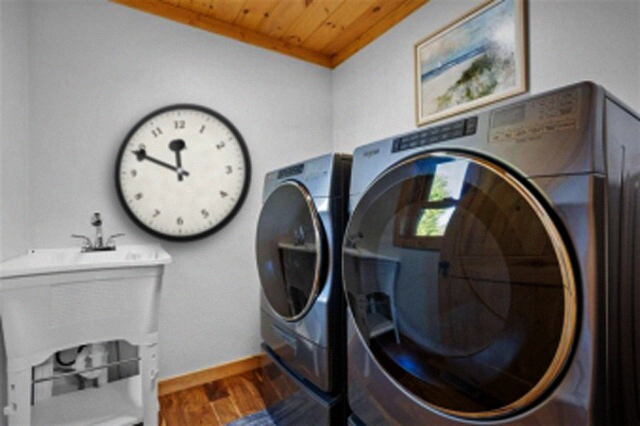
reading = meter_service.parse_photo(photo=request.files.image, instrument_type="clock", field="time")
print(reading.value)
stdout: 11:49
